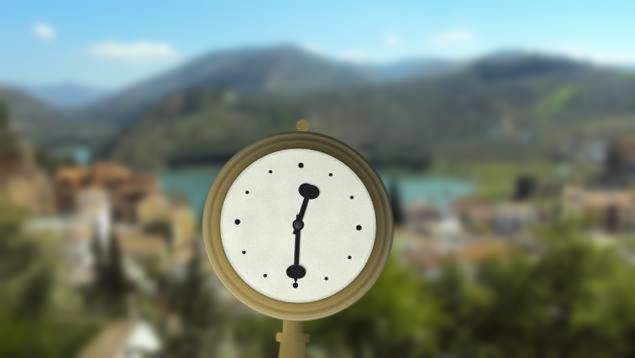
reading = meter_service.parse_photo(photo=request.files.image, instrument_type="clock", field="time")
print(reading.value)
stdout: 12:30
